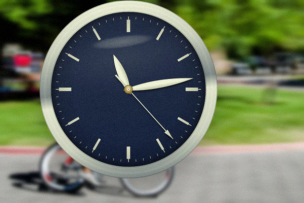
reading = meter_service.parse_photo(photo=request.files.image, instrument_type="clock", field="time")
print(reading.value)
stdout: 11:13:23
